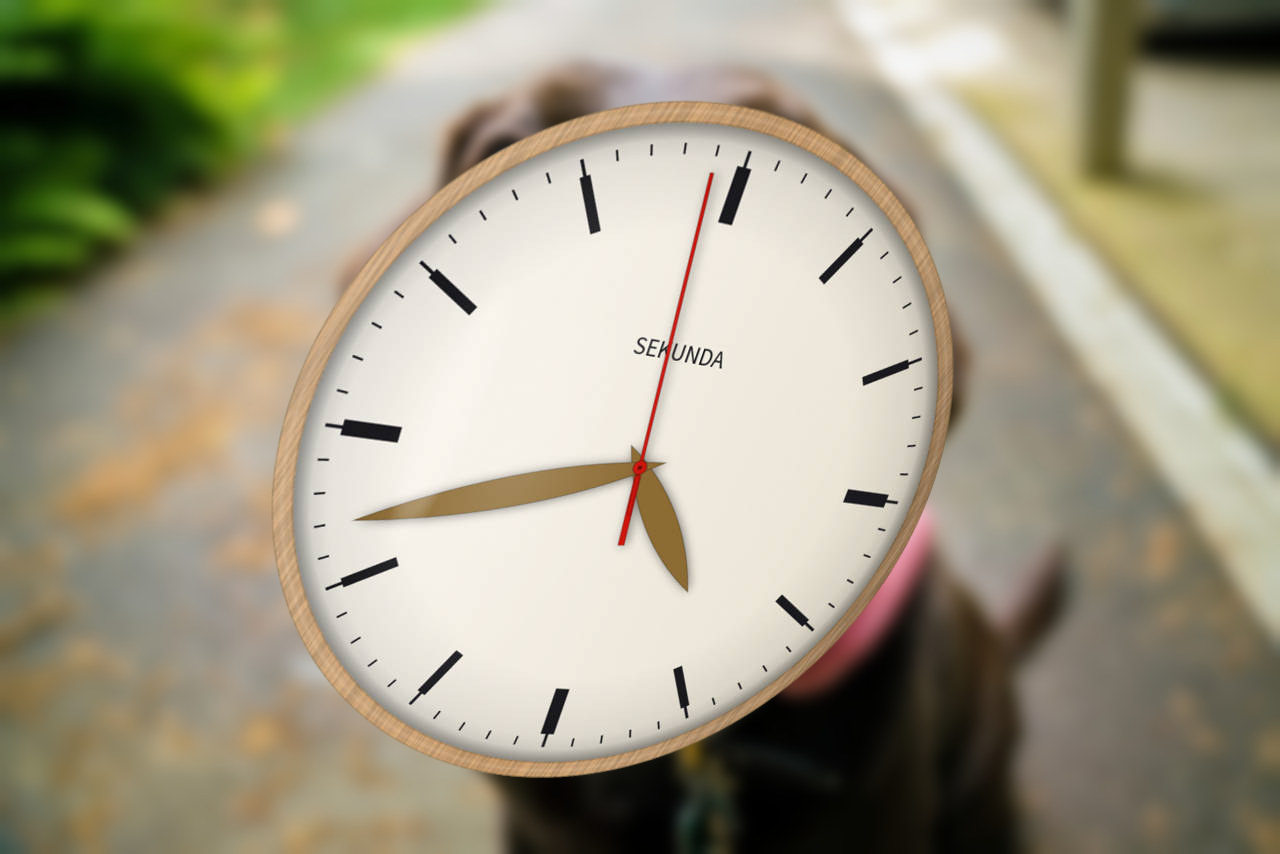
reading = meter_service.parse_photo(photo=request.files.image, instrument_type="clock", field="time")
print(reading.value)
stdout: 4:41:59
